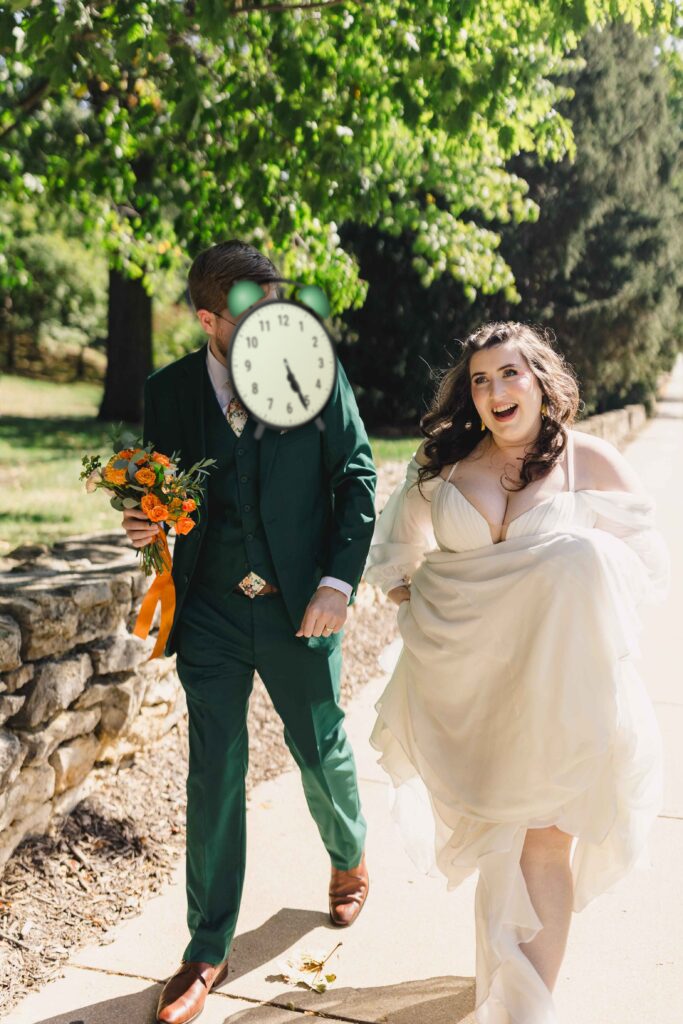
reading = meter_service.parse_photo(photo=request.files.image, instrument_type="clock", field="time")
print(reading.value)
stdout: 5:26
